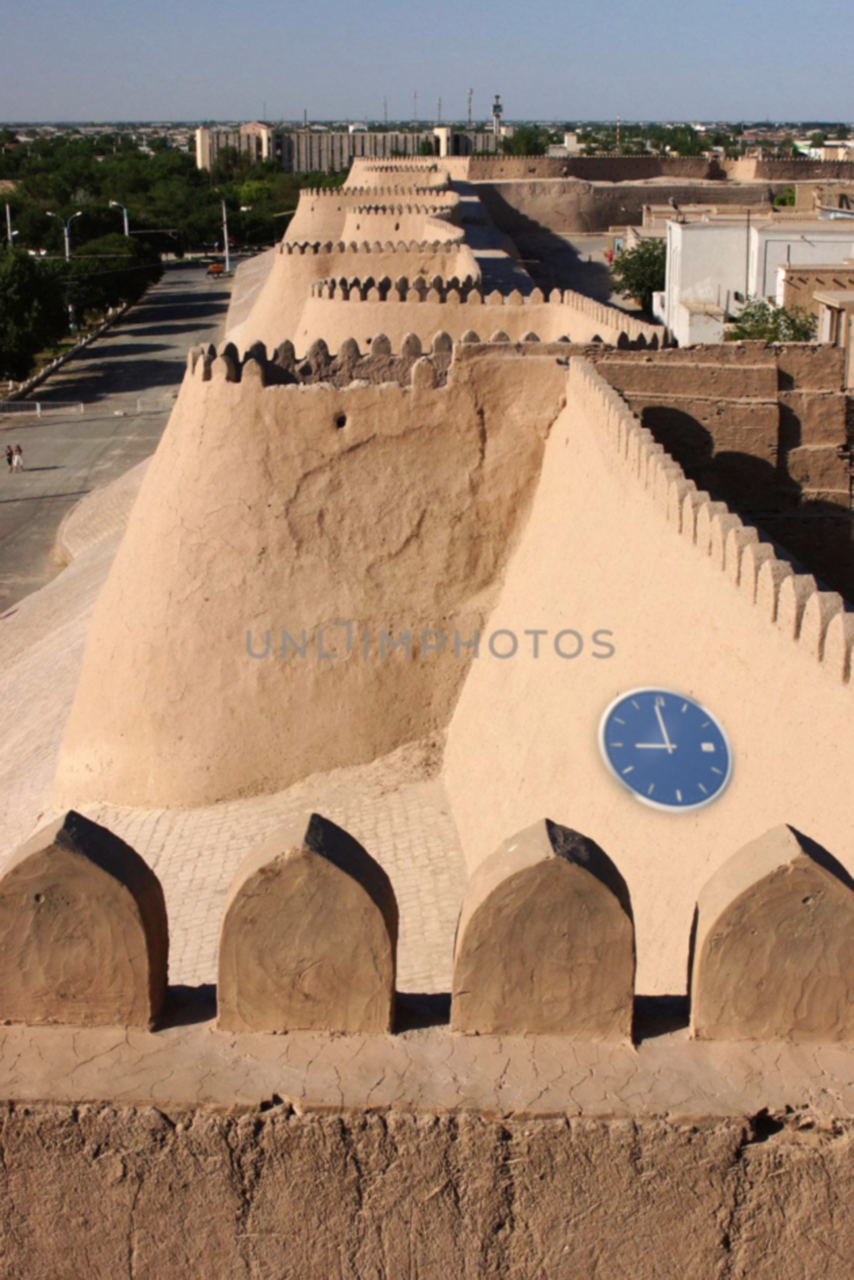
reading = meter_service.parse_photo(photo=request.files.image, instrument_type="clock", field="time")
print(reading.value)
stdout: 8:59
